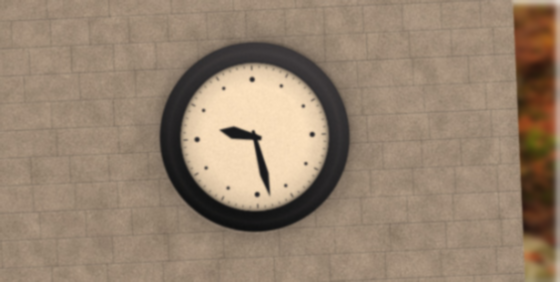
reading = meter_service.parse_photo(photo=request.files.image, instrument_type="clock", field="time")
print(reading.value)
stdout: 9:28
